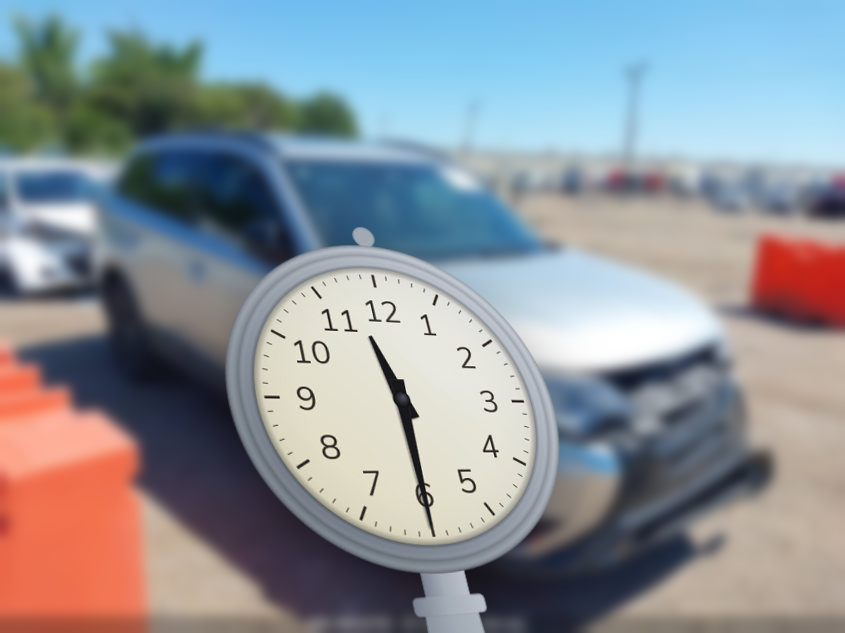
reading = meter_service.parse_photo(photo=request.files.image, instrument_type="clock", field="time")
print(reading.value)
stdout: 11:30
